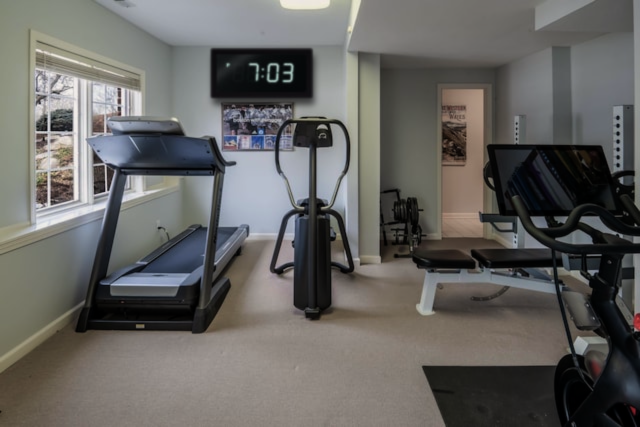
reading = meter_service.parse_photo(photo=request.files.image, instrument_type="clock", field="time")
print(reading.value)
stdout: 7:03
